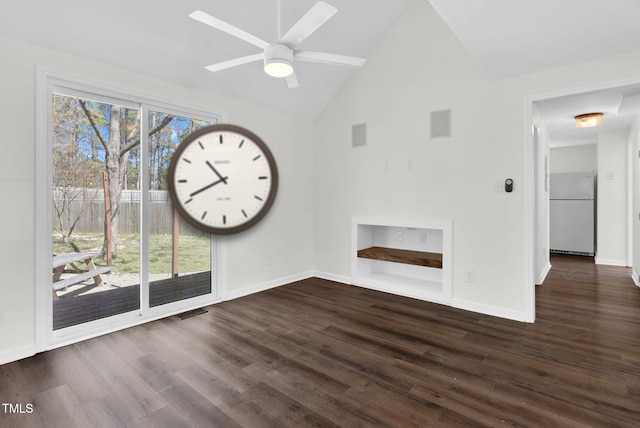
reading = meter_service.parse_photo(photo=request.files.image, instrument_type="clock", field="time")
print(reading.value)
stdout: 10:41
